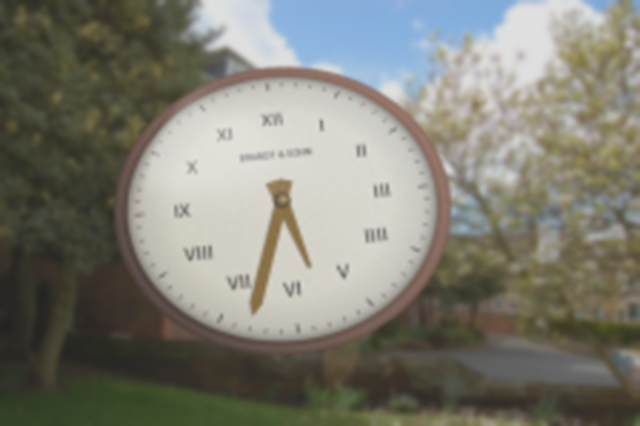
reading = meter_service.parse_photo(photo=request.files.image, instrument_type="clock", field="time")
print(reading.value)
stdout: 5:33
